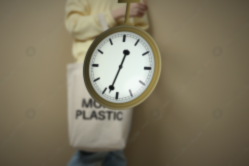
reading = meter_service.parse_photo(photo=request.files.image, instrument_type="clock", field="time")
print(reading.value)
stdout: 12:33
